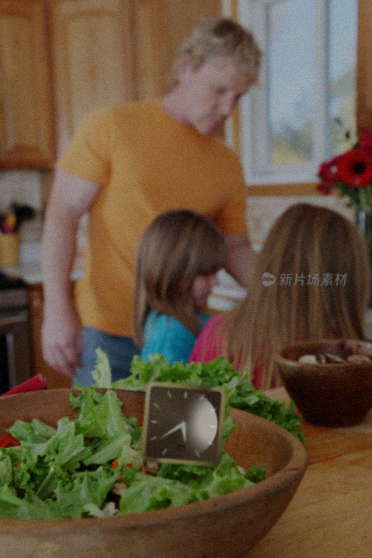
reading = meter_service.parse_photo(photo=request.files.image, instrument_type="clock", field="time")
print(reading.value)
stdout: 5:39
